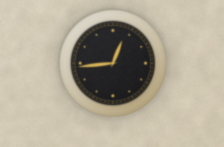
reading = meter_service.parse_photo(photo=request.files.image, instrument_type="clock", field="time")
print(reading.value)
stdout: 12:44
